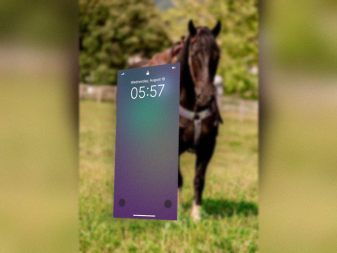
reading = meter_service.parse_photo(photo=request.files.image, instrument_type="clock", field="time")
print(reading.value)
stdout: 5:57
